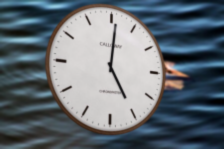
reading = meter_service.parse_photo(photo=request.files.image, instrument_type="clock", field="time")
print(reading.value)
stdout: 5:01
